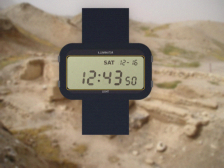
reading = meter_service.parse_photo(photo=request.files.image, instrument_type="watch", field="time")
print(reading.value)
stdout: 12:43:50
